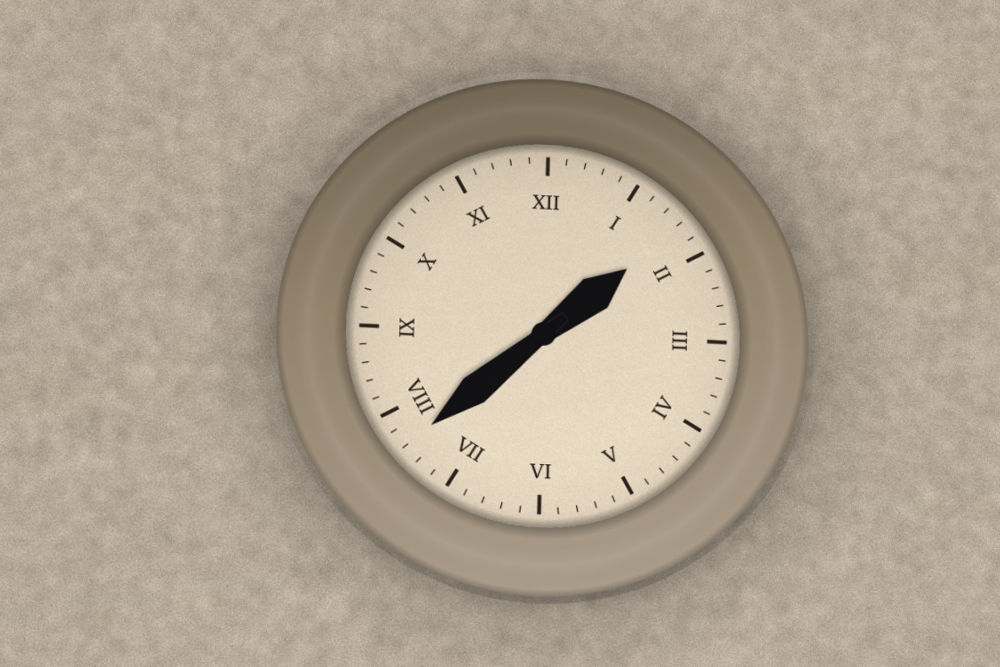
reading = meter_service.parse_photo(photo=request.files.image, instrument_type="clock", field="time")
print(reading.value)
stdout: 1:38
